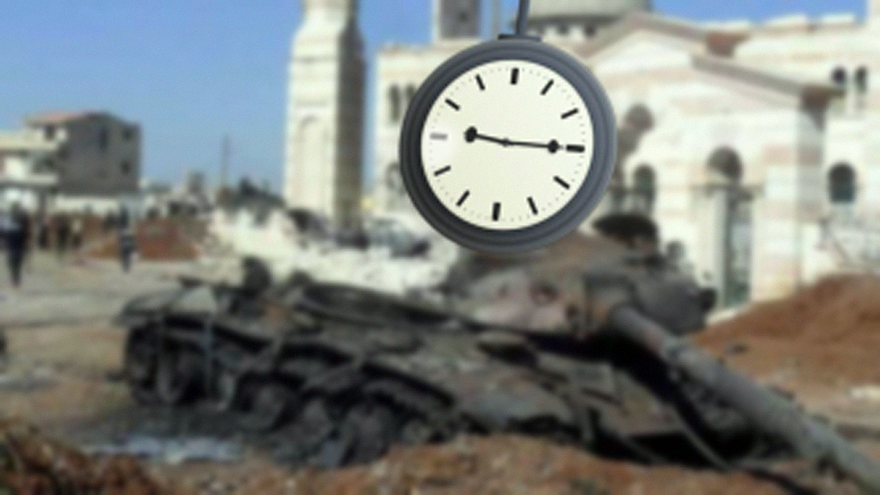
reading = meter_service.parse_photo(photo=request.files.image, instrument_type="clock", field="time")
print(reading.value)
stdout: 9:15
